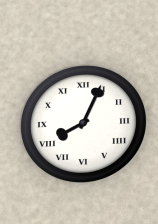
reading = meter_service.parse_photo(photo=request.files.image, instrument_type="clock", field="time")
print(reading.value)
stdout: 8:04
